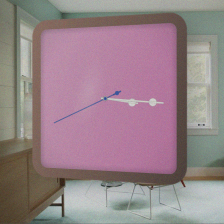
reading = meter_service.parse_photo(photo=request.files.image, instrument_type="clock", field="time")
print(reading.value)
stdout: 3:15:41
